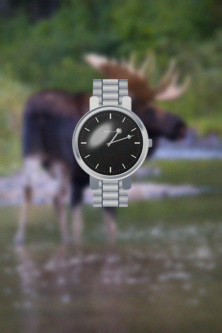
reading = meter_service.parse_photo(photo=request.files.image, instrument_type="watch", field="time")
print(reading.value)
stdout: 1:12
